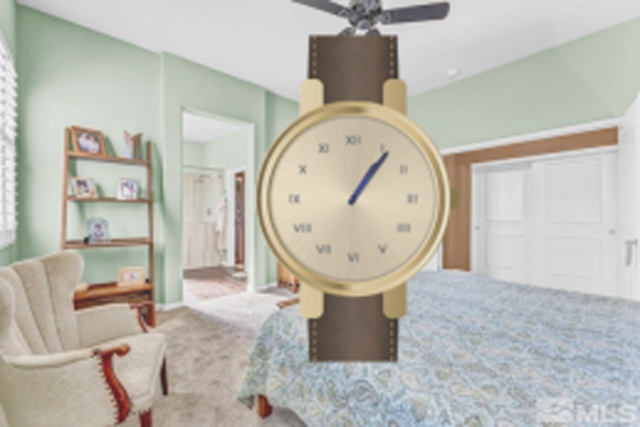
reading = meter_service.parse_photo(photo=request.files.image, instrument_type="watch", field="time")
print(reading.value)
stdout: 1:06
